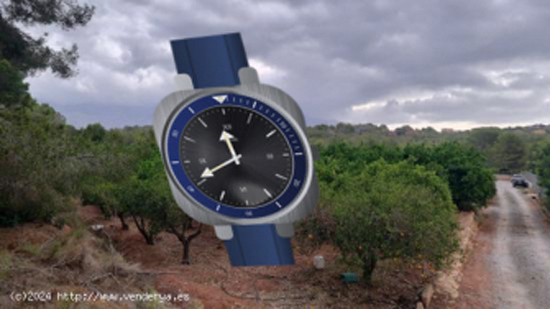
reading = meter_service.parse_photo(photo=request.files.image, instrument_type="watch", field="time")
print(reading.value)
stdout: 11:41
